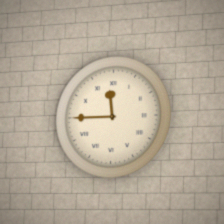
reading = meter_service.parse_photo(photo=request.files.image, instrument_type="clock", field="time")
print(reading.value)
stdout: 11:45
